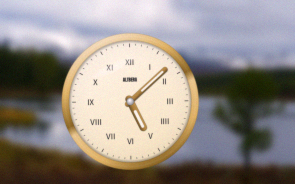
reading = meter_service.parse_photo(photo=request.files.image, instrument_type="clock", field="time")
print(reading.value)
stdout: 5:08
